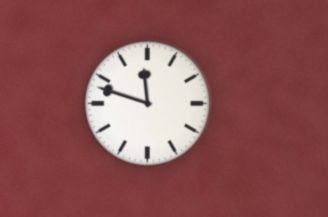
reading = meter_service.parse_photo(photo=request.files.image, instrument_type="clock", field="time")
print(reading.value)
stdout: 11:48
